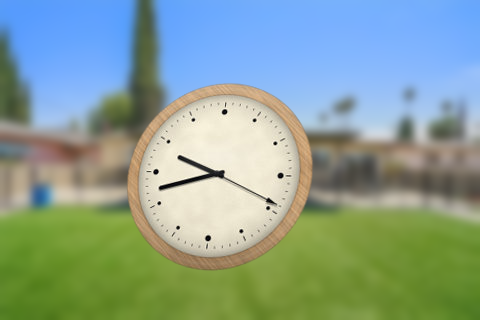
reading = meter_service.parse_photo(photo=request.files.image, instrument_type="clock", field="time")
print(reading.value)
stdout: 9:42:19
